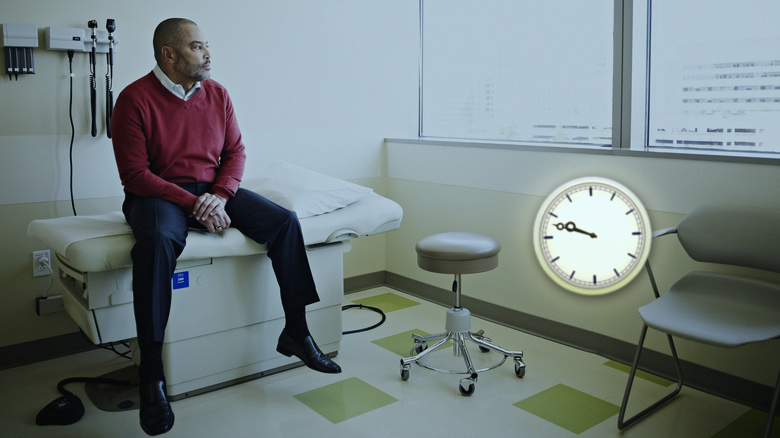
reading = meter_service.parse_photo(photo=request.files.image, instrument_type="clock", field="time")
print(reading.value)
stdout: 9:48
